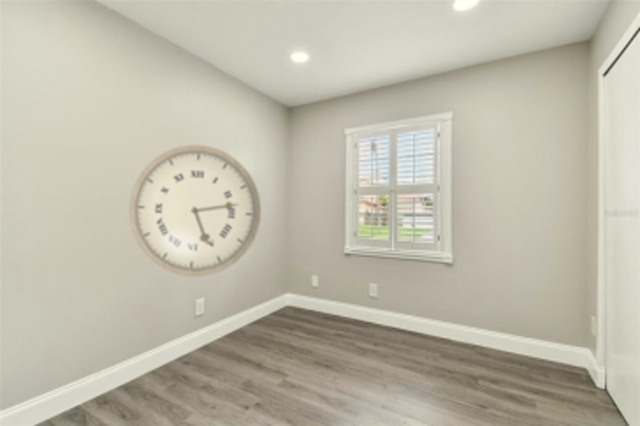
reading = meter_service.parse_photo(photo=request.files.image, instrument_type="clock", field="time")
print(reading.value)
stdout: 5:13
